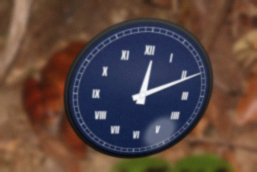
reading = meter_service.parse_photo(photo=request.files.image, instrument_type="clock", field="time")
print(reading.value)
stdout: 12:11
